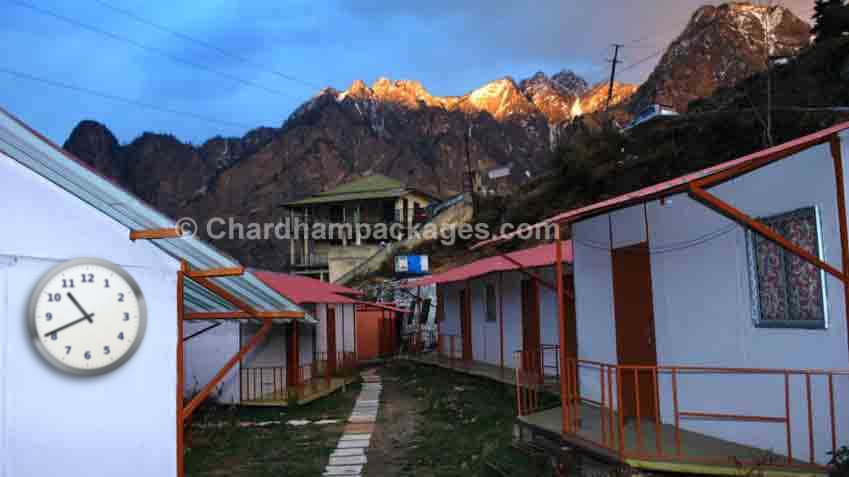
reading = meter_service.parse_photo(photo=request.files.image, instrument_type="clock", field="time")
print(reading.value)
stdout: 10:41
